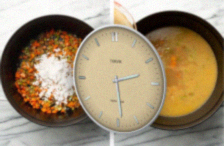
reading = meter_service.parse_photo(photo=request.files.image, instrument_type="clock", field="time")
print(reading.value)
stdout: 2:29
